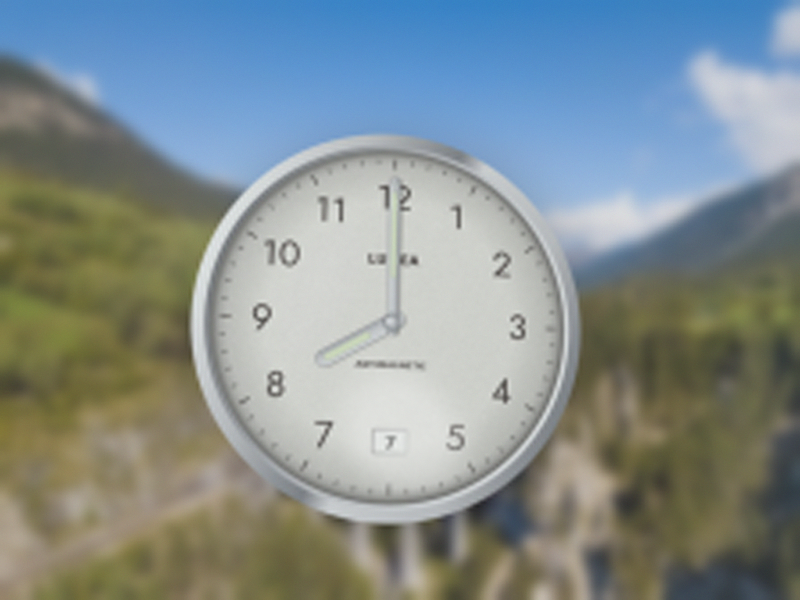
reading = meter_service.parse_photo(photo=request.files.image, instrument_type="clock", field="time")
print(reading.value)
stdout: 8:00
